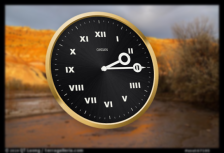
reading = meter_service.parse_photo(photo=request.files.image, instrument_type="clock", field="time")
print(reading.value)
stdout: 2:15
